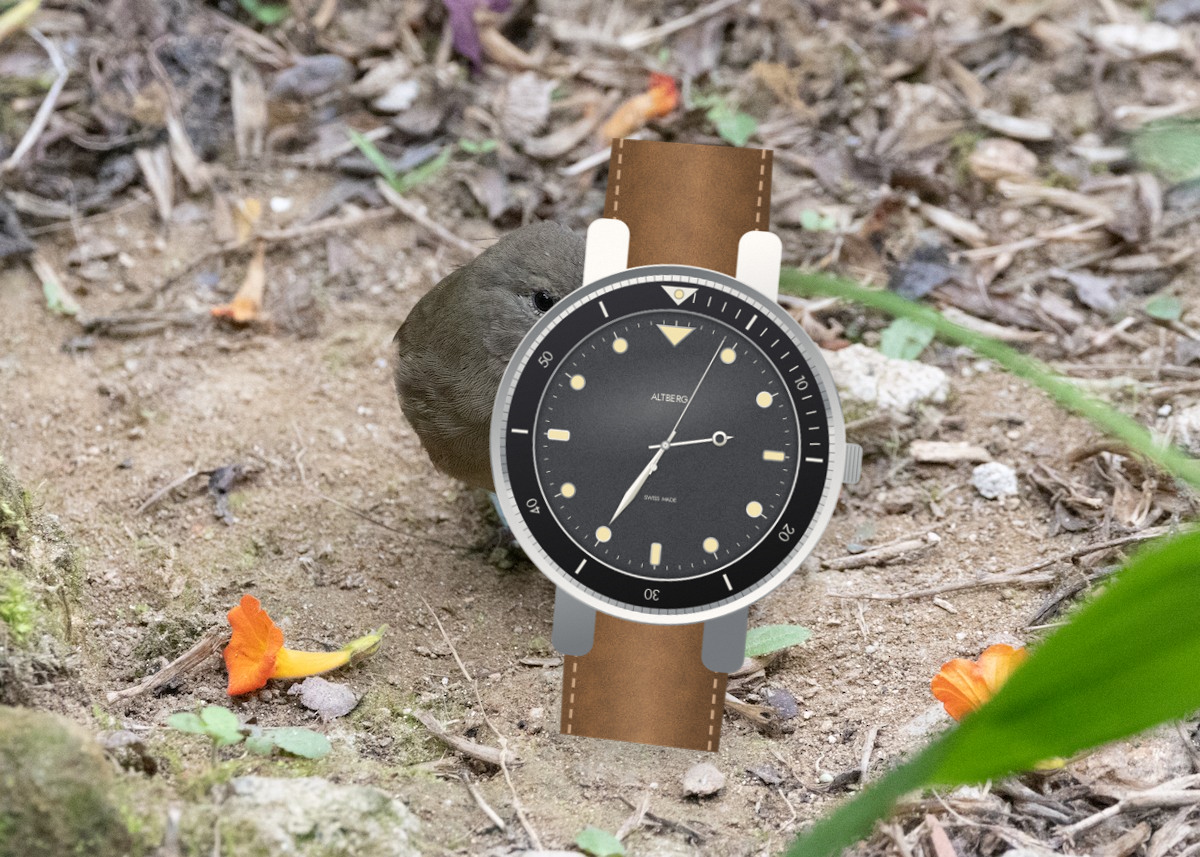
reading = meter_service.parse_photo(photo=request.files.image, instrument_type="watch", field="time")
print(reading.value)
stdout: 2:35:04
